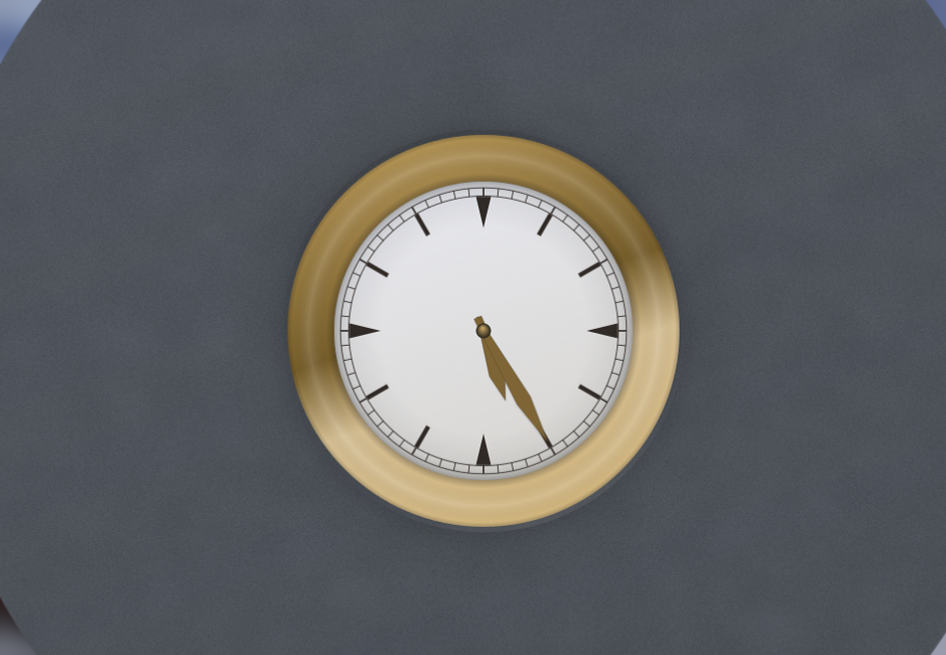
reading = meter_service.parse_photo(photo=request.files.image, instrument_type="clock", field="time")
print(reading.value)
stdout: 5:25
